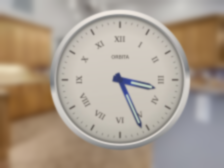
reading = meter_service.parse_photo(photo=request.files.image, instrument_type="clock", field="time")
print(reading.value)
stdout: 3:26
